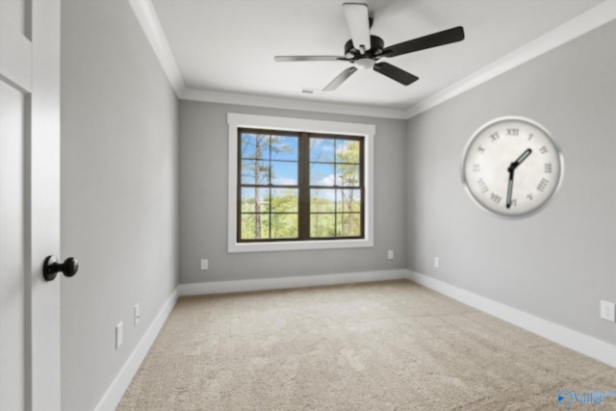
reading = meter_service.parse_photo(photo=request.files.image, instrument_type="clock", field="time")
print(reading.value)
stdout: 1:31
